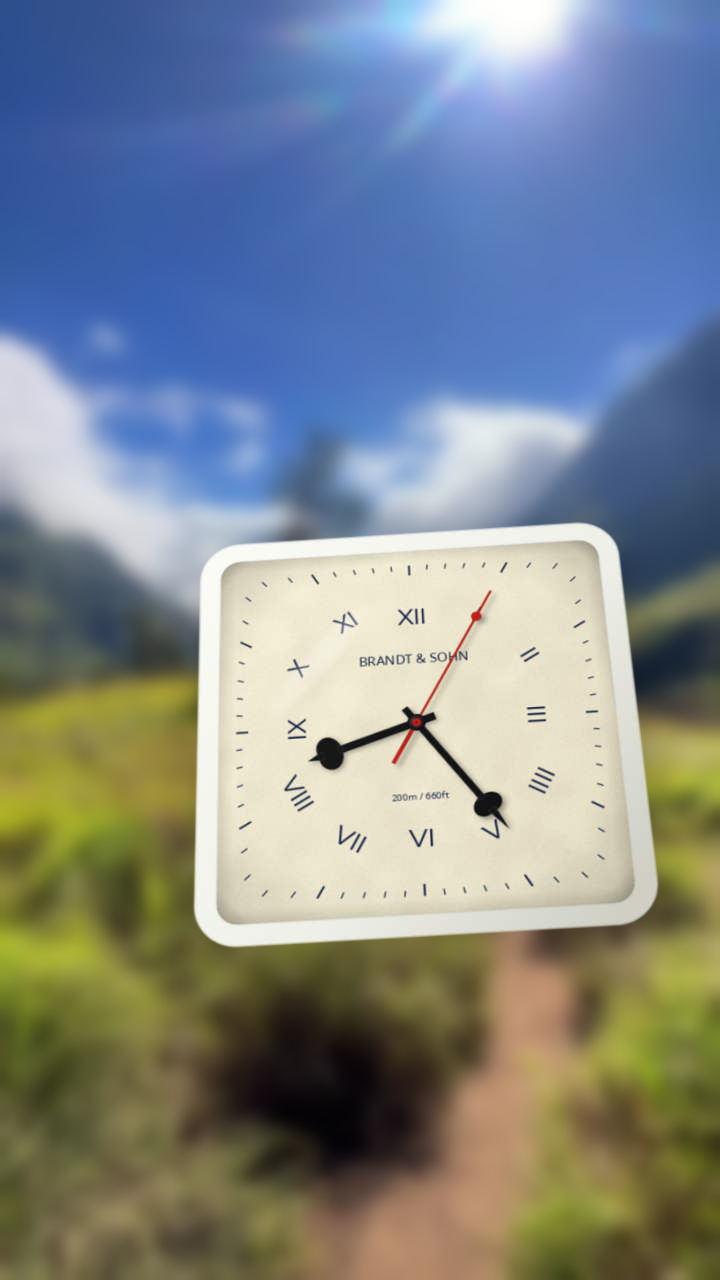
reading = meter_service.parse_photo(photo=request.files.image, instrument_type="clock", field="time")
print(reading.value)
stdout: 8:24:05
